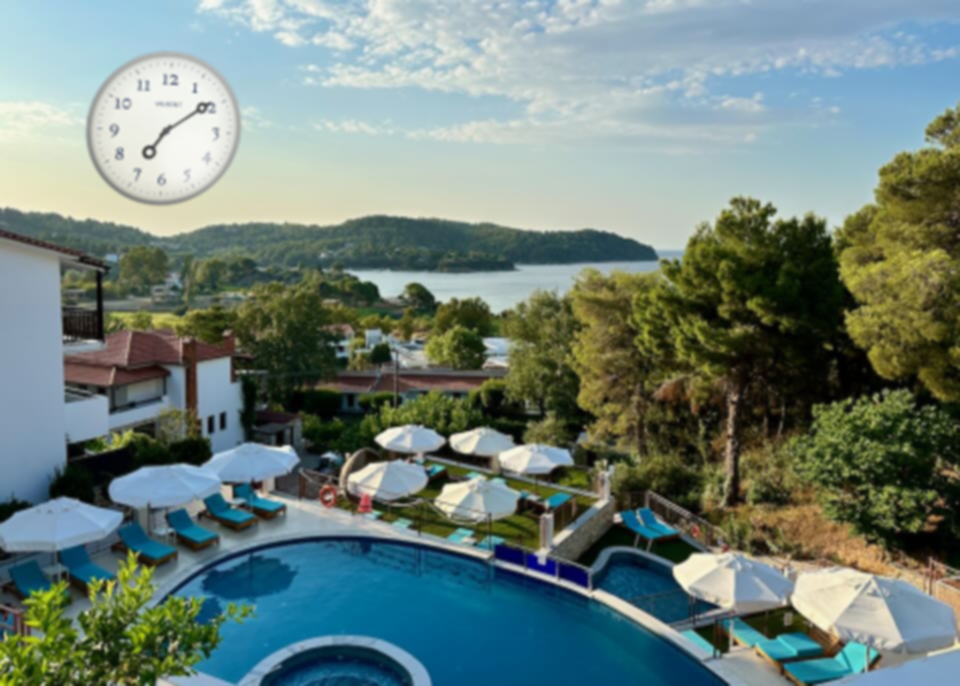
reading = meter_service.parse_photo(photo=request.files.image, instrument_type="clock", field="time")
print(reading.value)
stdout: 7:09
